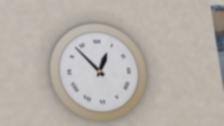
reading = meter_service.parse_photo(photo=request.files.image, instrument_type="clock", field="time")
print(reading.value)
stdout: 12:53
